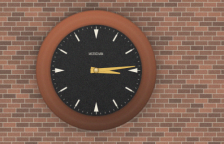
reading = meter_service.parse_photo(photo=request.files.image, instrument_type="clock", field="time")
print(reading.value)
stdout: 3:14
